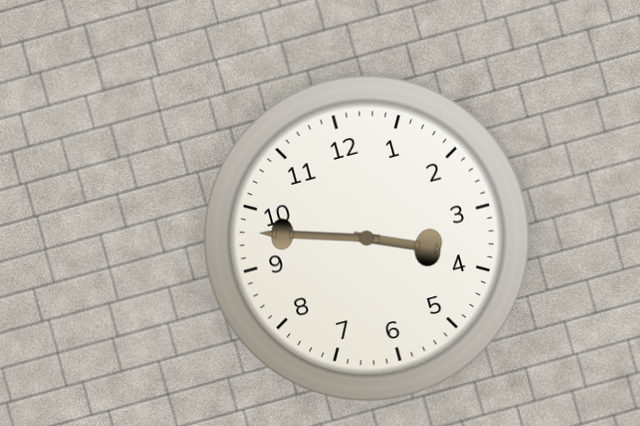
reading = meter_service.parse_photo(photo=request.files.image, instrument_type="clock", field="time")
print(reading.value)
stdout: 3:48
